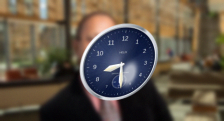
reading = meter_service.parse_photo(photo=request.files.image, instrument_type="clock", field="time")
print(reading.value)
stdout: 8:29
